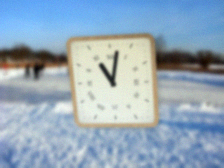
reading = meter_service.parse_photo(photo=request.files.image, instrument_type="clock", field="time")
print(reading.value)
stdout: 11:02
